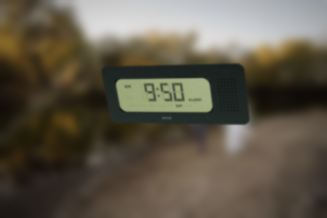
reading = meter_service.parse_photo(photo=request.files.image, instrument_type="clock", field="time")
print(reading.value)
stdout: 9:50
